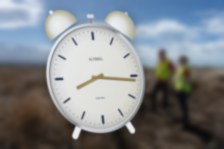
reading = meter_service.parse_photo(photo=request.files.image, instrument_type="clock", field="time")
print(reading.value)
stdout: 8:16
